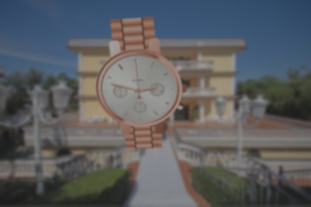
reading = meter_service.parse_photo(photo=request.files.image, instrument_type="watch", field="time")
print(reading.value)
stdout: 2:48
